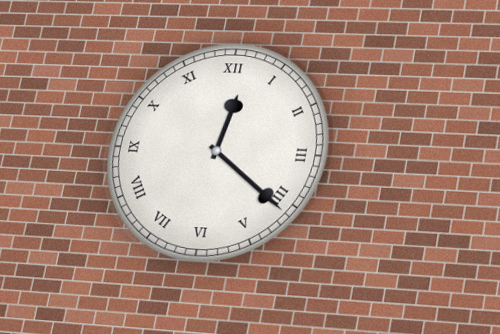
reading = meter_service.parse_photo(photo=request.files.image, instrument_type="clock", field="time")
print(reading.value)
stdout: 12:21
